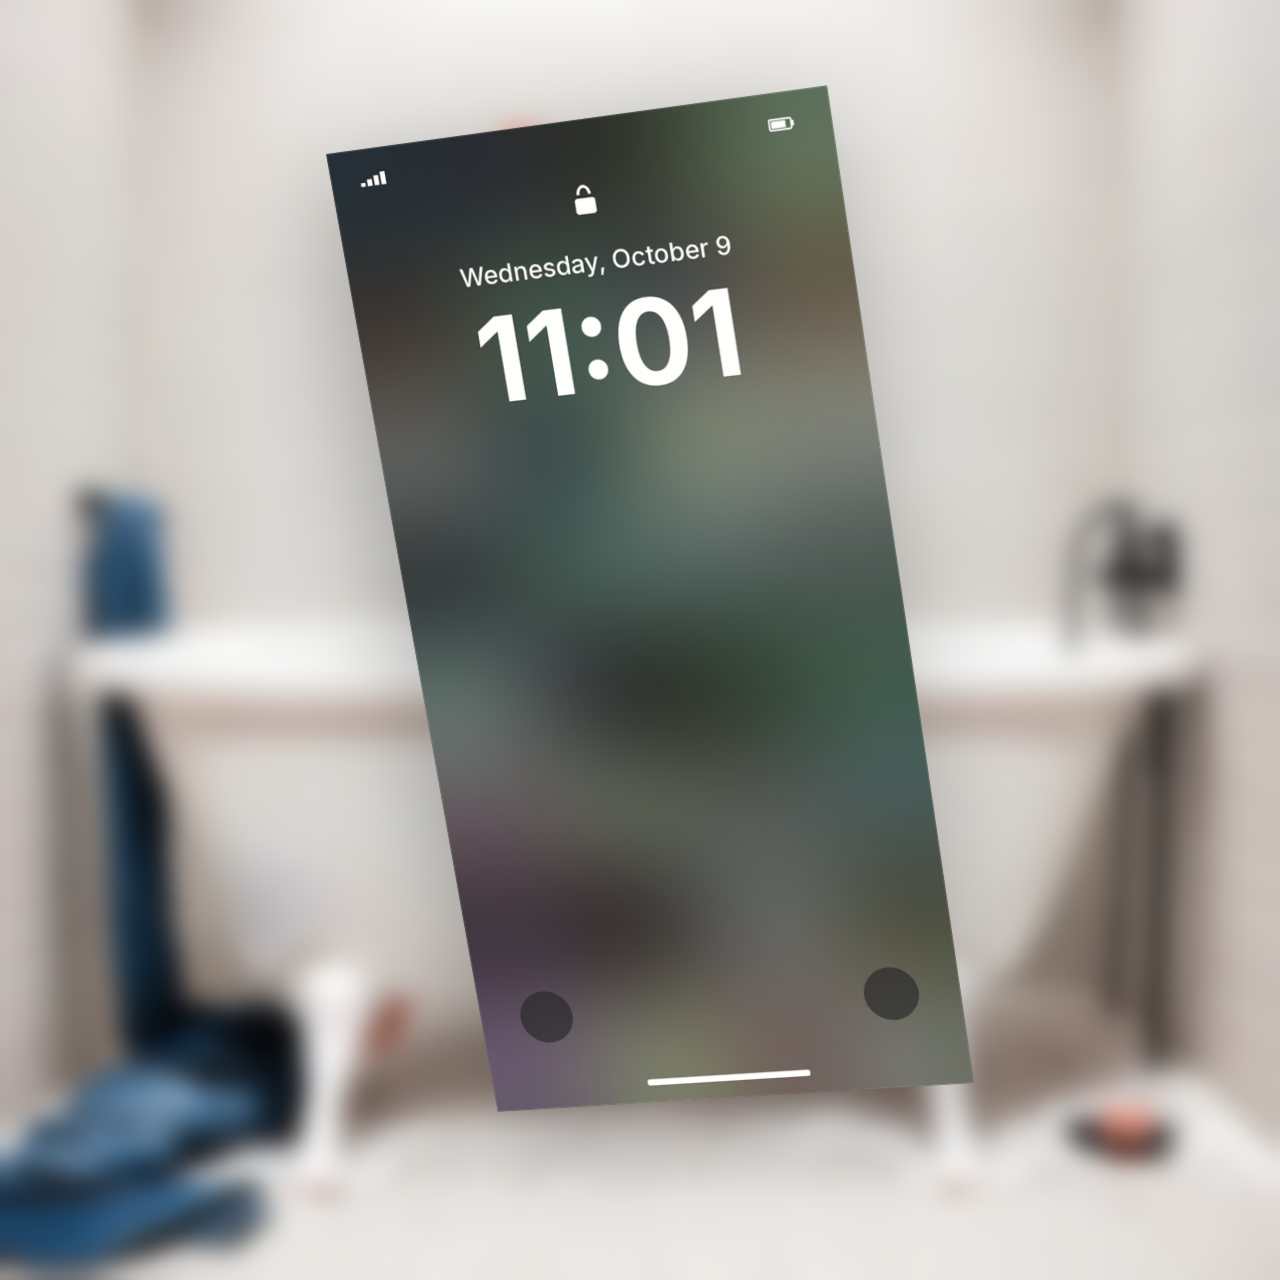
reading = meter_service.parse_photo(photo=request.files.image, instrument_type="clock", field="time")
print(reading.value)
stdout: 11:01
